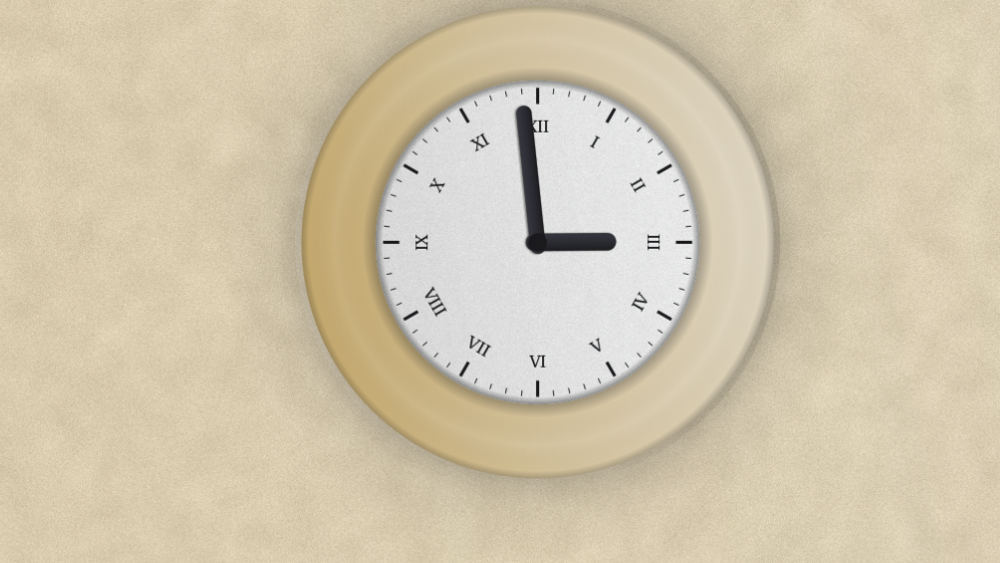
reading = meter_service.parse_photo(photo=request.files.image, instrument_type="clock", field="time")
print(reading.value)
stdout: 2:59
